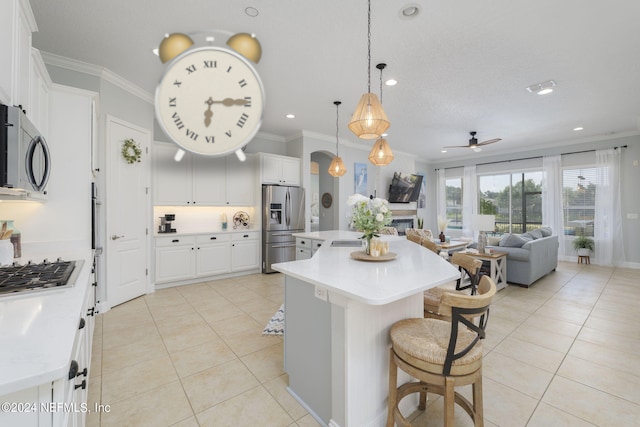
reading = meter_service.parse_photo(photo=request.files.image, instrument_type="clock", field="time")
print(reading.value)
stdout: 6:15
